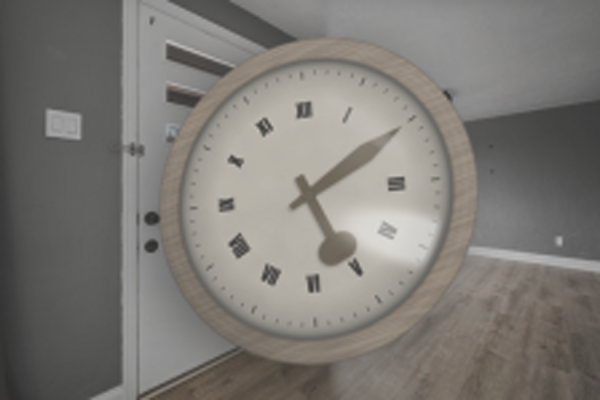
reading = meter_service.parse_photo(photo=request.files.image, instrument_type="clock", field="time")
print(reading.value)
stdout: 5:10
